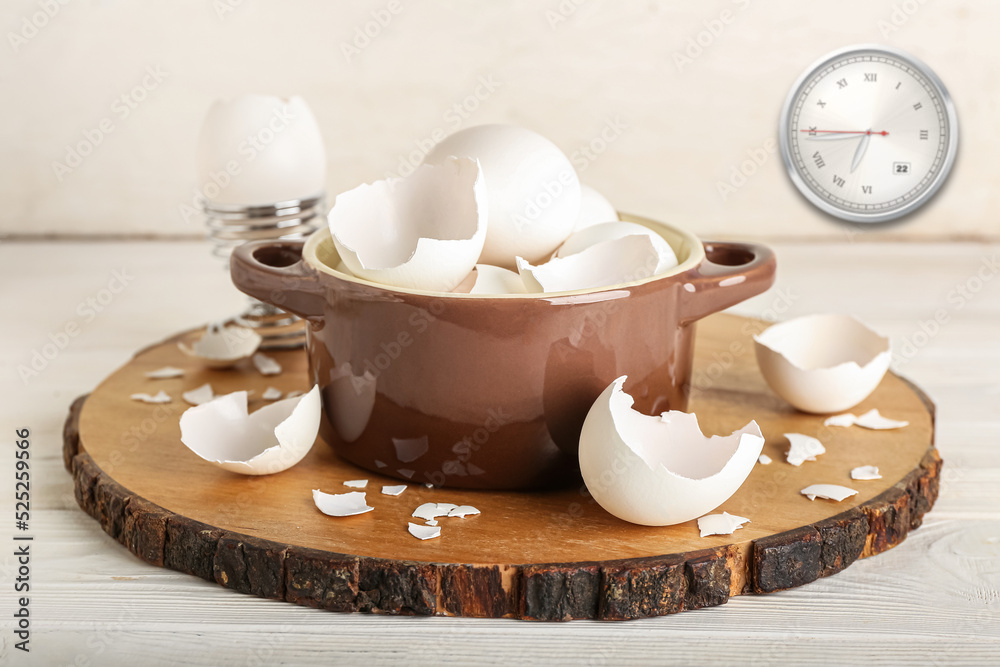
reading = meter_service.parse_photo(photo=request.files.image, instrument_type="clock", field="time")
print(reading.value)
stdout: 6:43:45
